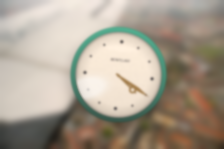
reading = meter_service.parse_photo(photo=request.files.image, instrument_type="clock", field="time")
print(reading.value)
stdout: 4:20
